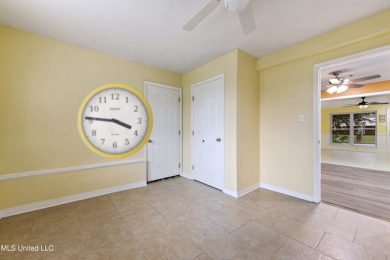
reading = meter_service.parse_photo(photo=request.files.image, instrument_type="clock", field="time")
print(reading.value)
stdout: 3:46
